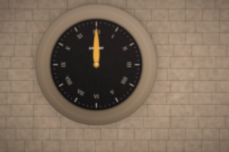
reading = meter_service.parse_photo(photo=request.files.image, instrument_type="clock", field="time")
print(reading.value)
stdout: 12:00
